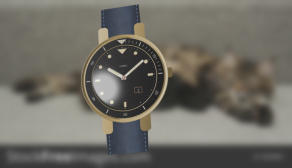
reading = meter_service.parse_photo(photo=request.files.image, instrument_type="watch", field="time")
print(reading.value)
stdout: 10:09
